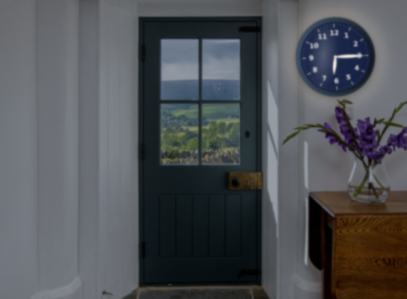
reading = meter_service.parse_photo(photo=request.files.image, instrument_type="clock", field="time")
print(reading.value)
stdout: 6:15
